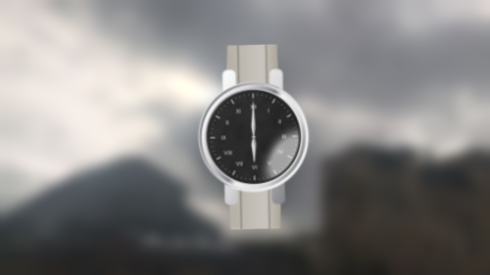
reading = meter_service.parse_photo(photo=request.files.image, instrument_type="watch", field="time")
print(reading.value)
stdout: 6:00
